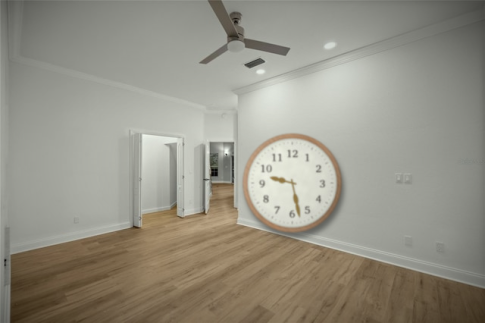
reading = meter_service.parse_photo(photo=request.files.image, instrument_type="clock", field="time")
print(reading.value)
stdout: 9:28
